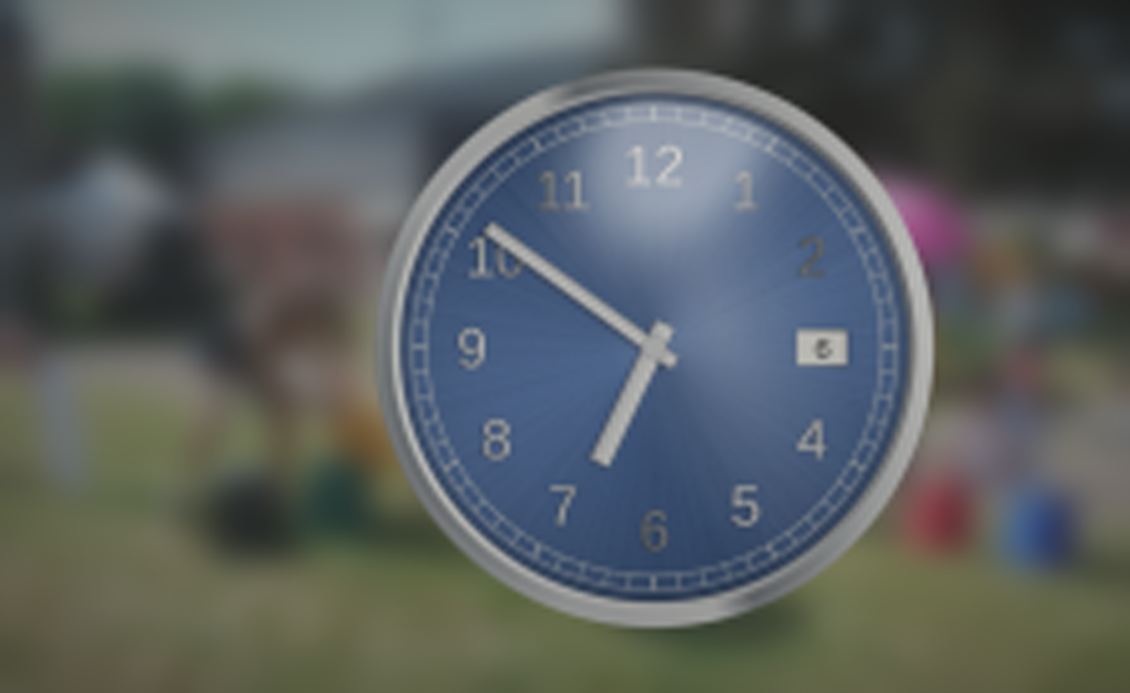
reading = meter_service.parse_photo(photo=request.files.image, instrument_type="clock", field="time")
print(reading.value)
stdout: 6:51
